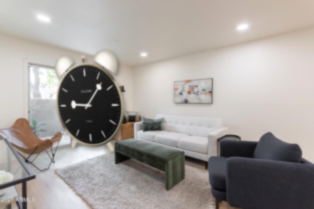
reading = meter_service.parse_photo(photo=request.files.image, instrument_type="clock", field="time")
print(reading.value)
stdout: 9:07
